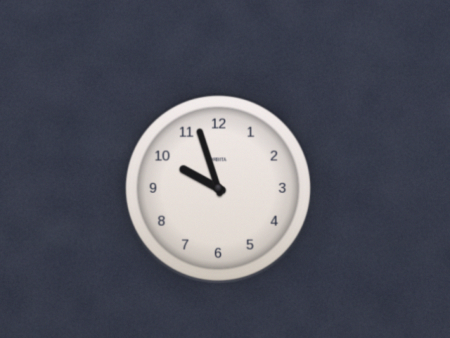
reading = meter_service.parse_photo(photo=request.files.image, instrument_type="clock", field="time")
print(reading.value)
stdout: 9:57
